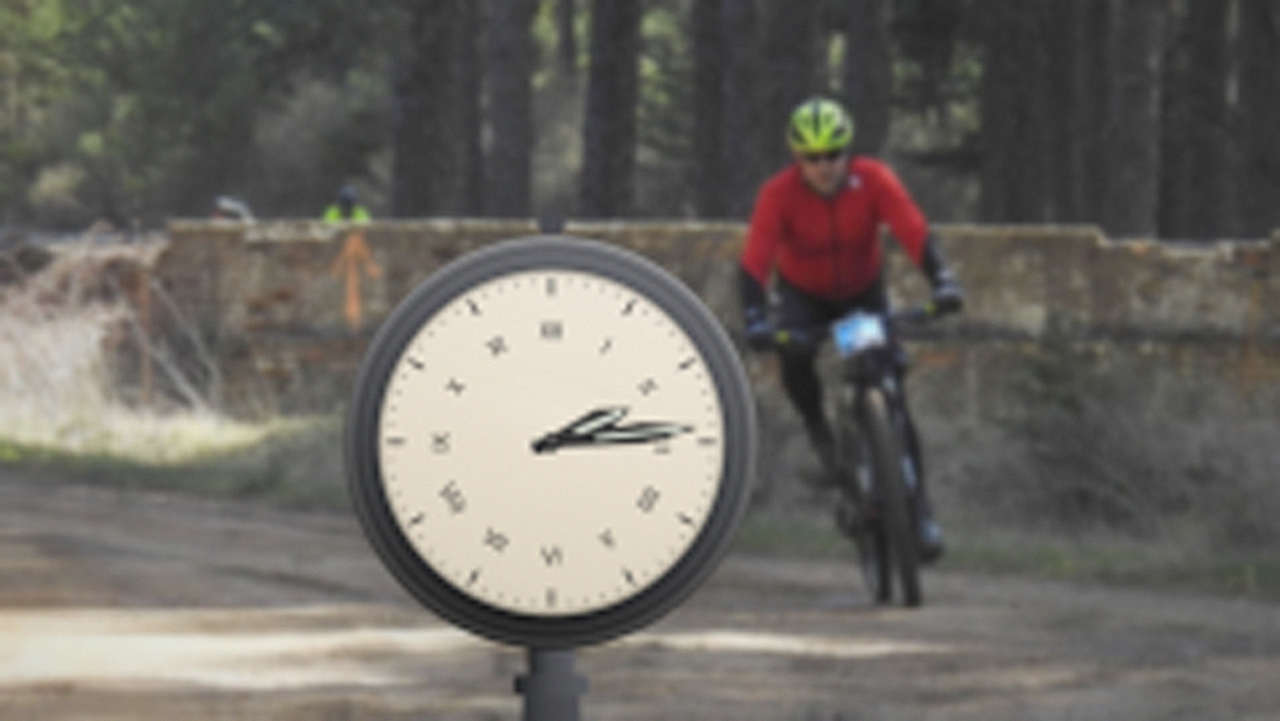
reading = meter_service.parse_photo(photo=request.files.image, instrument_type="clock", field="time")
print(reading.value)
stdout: 2:14
